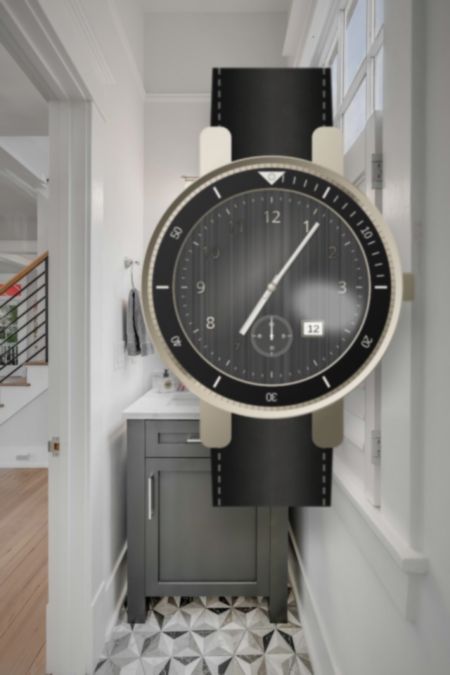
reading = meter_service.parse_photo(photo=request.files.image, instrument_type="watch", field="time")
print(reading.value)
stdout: 7:06
